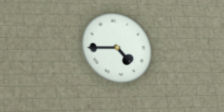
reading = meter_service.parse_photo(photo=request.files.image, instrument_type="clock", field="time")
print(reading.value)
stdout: 4:45
